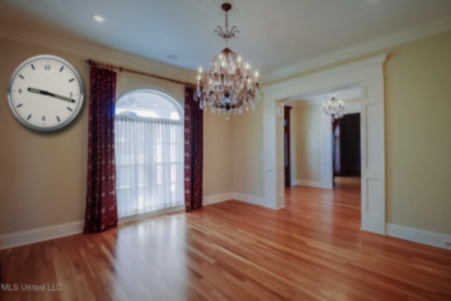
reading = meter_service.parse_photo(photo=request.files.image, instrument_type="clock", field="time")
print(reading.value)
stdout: 9:17
